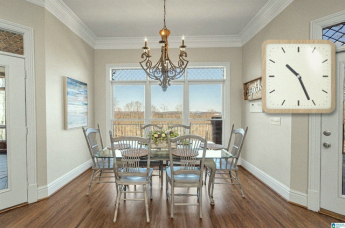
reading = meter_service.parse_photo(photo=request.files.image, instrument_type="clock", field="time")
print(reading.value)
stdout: 10:26
